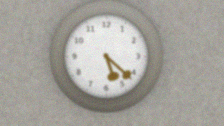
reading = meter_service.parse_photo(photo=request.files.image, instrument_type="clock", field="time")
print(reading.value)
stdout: 5:22
